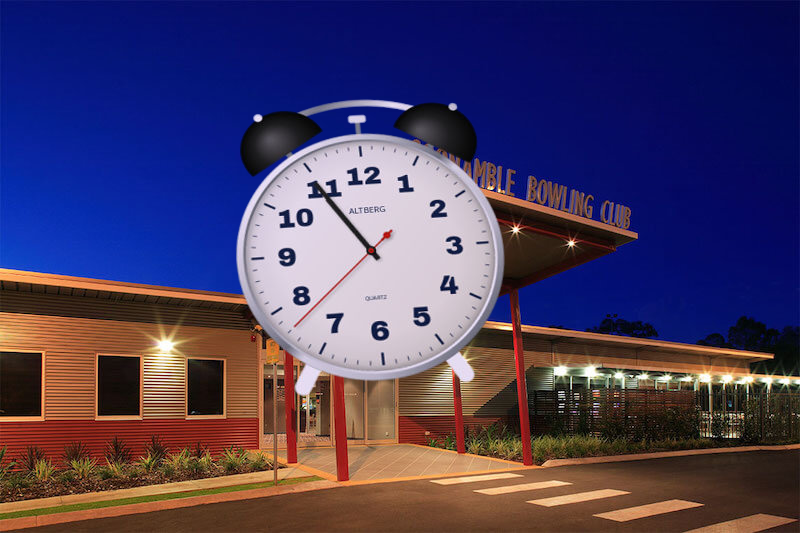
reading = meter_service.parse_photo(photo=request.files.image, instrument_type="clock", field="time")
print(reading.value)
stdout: 10:54:38
